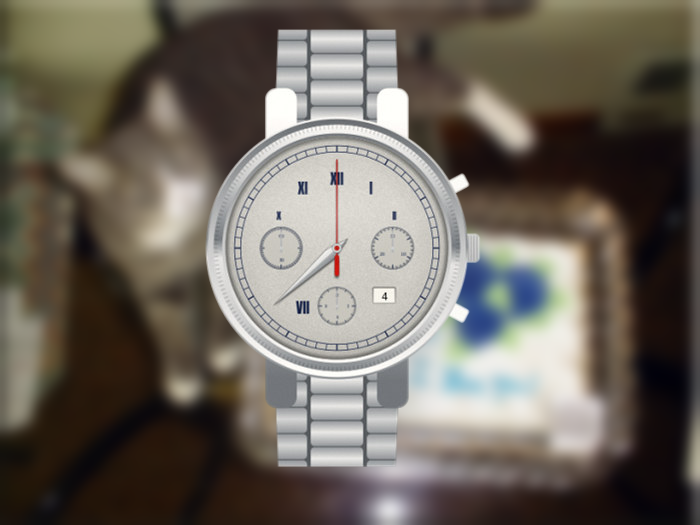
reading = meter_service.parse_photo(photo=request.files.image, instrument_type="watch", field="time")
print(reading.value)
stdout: 7:38
